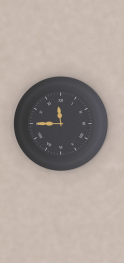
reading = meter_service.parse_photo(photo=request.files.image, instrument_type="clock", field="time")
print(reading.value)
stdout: 11:45
